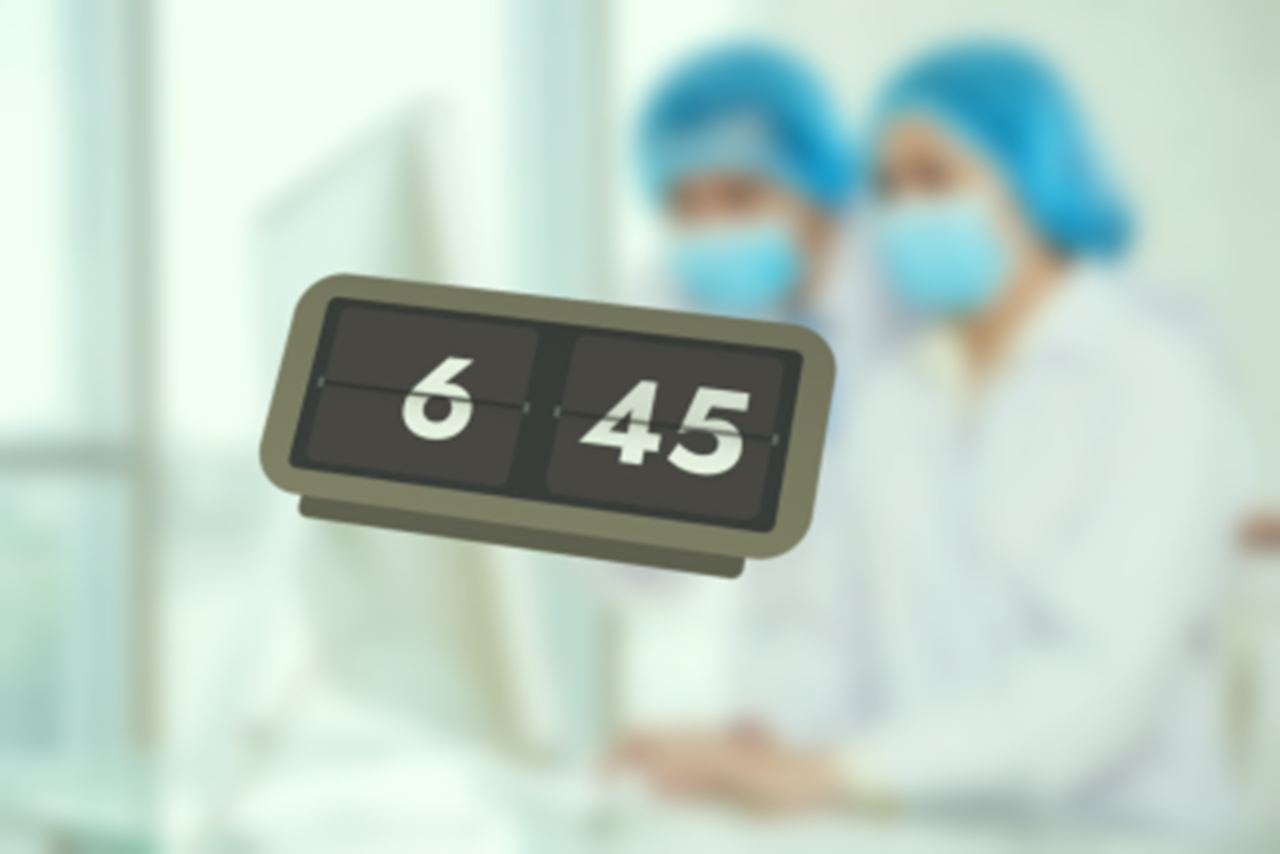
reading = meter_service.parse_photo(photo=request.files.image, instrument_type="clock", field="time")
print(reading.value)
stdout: 6:45
